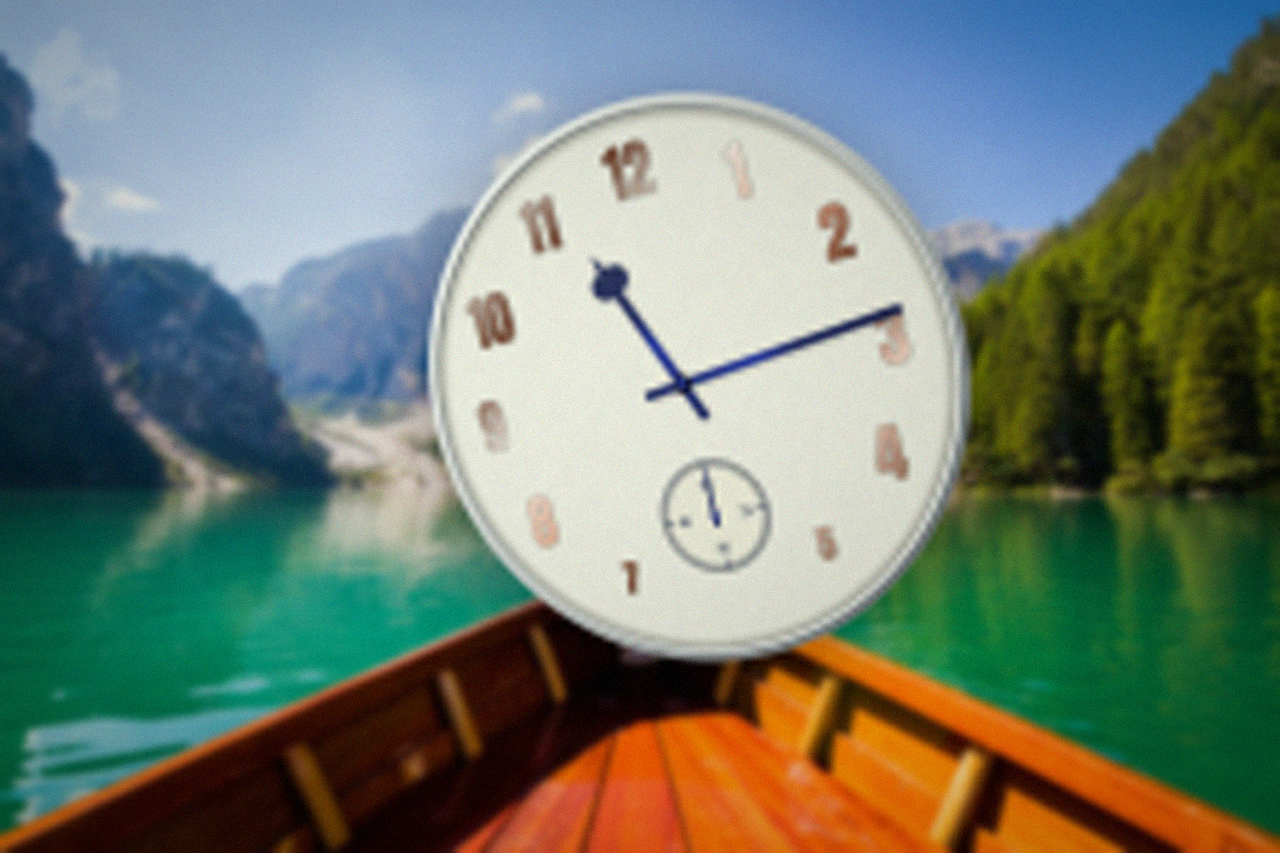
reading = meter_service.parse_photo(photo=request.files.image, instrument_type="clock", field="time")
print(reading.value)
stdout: 11:14
